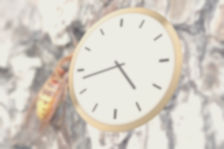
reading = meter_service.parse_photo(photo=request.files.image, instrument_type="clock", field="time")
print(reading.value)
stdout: 4:43
